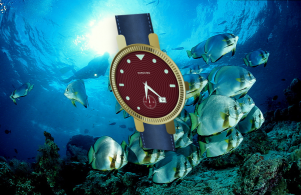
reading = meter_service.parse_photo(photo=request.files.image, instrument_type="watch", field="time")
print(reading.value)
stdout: 6:22
